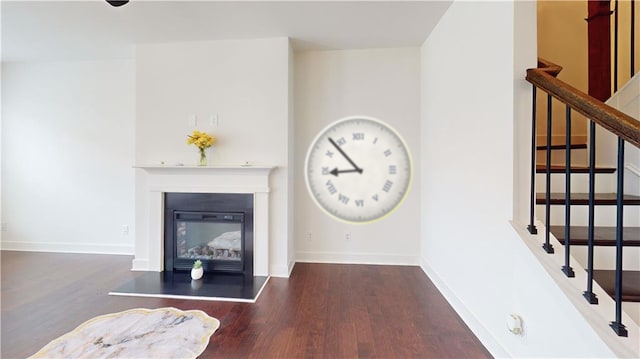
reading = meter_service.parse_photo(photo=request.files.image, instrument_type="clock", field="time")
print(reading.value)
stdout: 8:53
